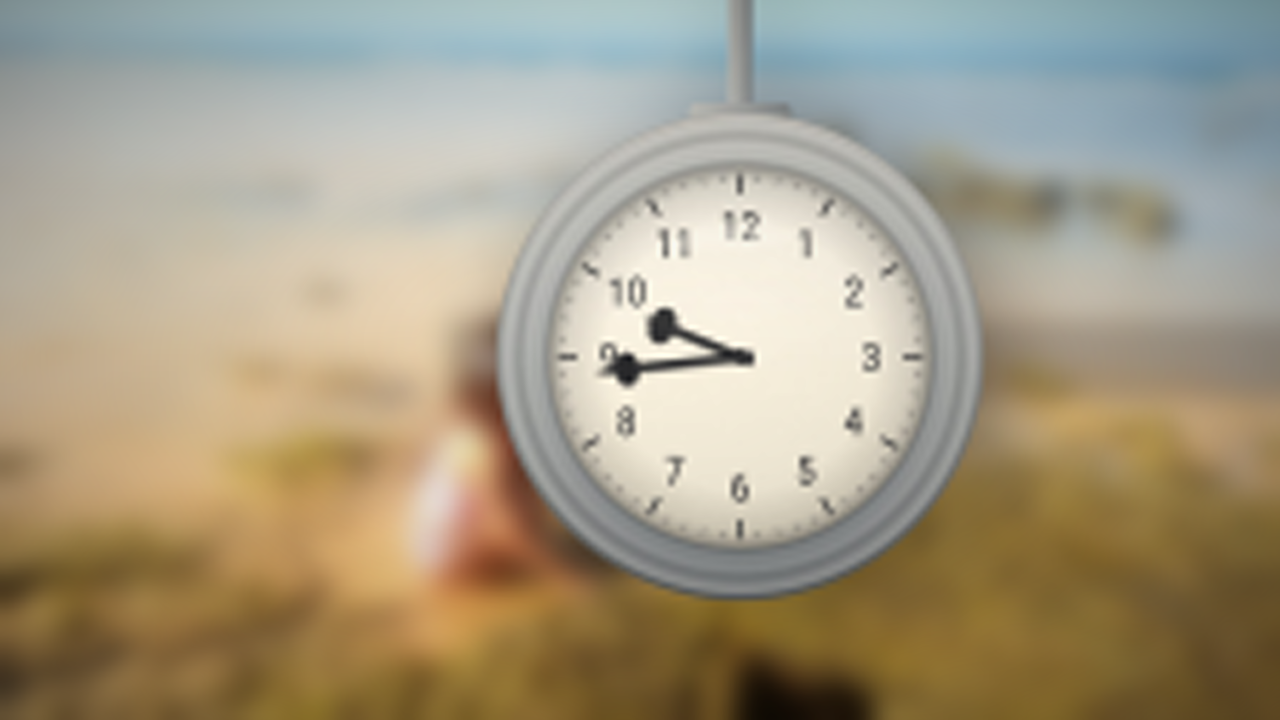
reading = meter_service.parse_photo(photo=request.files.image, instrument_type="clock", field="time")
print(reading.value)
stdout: 9:44
